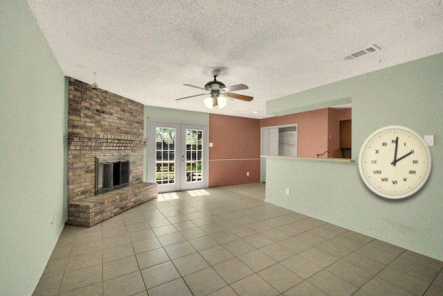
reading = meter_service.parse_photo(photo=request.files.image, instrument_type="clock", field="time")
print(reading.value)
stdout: 2:01
